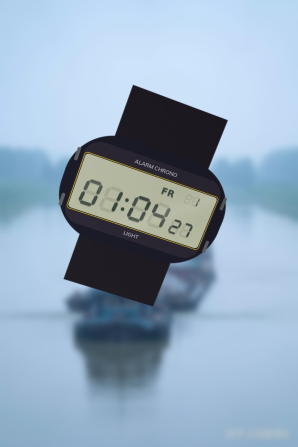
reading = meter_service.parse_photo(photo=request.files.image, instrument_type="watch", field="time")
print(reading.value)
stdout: 1:04:27
